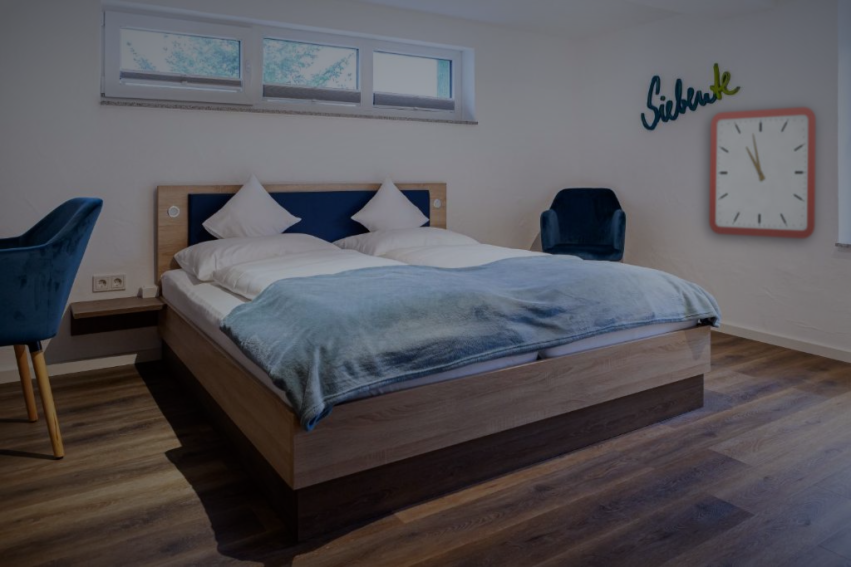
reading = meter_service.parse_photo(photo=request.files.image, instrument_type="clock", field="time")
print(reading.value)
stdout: 10:58
